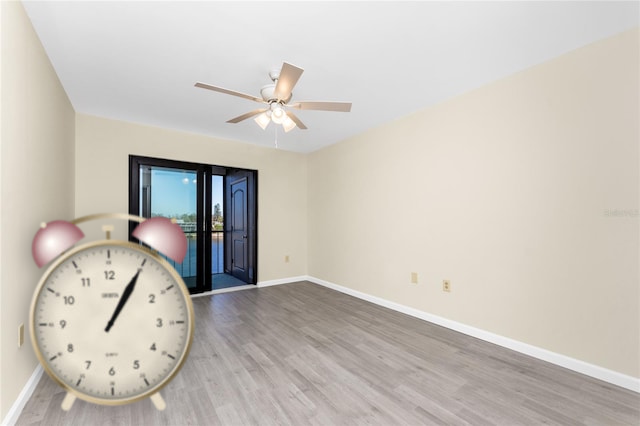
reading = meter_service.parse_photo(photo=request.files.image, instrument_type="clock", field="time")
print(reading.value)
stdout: 1:05
